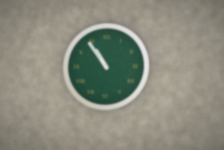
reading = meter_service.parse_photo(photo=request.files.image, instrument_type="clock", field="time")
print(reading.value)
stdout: 10:54
